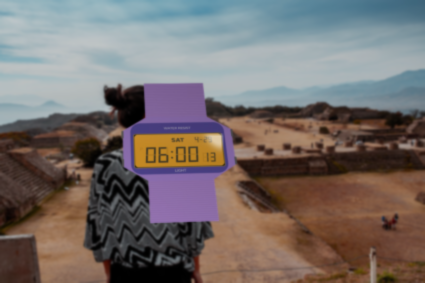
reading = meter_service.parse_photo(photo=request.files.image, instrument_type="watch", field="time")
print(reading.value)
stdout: 6:00:13
